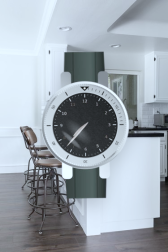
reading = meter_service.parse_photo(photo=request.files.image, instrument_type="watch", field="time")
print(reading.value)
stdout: 7:37
